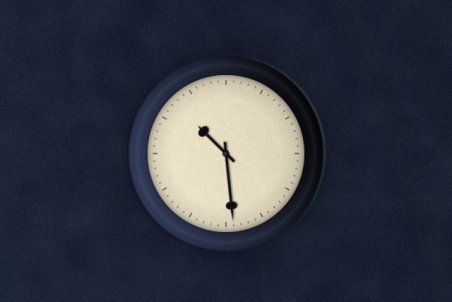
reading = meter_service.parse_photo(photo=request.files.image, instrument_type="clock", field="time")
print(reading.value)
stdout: 10:29
